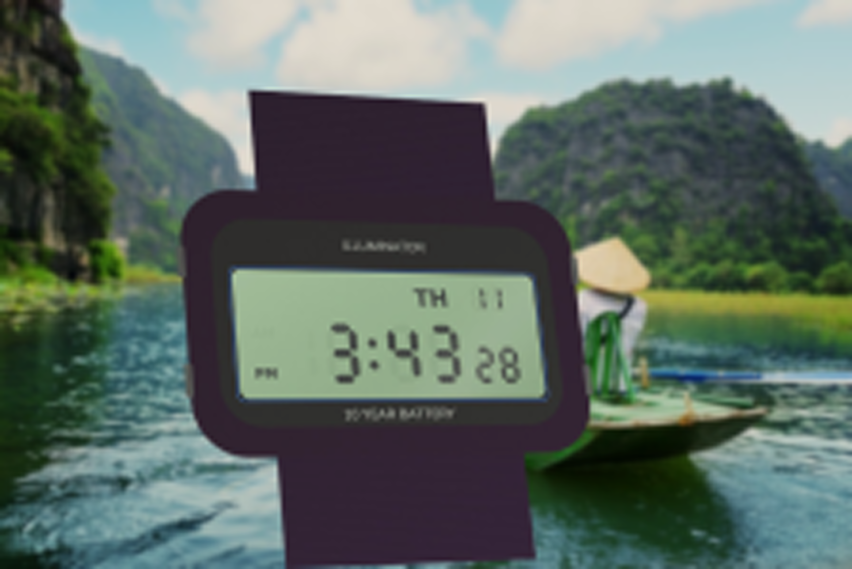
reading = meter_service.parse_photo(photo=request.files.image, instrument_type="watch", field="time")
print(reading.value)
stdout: 3:43:28
